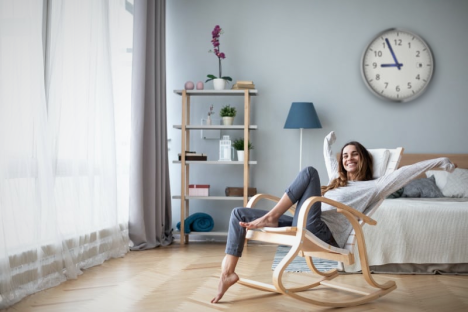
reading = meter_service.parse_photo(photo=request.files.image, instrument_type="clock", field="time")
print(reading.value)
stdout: 8:56
